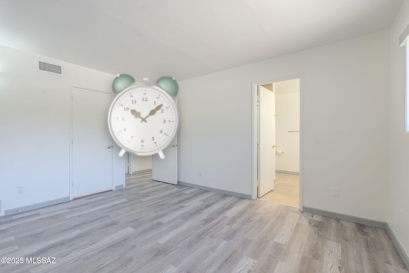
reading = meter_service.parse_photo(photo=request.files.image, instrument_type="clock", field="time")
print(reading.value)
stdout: 10:08
